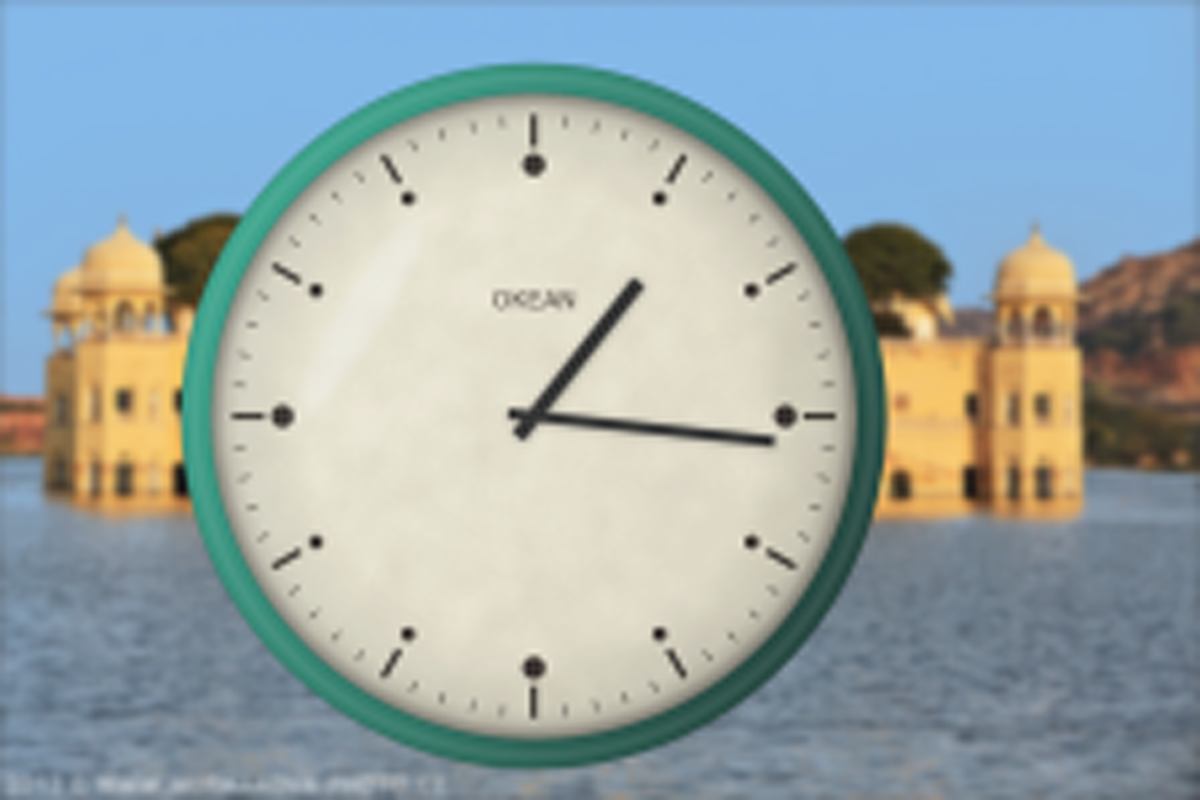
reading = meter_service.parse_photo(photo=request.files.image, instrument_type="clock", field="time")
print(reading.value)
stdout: 1:16
